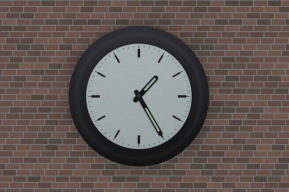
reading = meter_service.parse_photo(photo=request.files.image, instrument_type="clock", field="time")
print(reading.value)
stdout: 1:25
